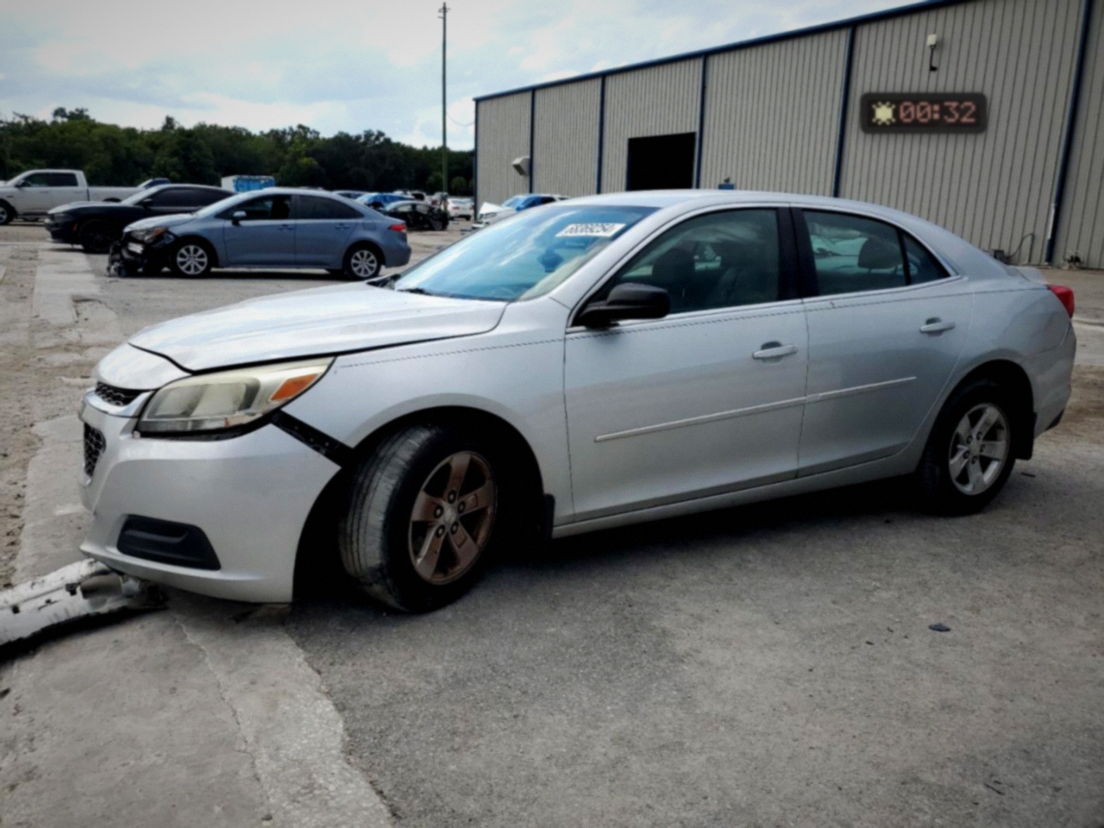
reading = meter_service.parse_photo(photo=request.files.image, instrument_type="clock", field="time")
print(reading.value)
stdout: 0:32
